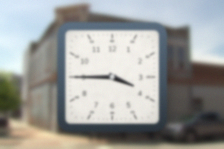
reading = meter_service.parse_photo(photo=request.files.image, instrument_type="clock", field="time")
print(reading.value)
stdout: 3:45
